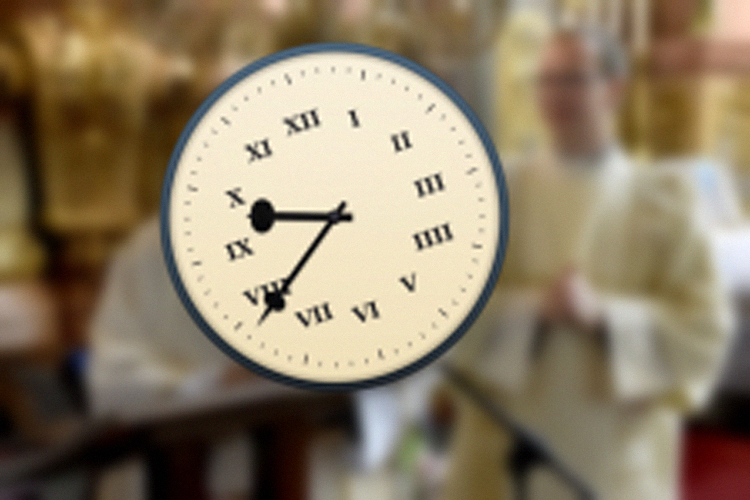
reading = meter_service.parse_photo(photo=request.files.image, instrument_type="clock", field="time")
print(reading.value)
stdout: 9:39
